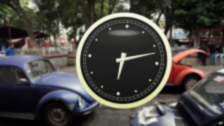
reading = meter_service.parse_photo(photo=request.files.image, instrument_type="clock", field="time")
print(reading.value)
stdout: 6:12
